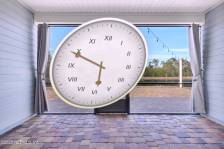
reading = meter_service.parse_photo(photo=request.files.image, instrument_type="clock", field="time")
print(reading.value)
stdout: 5:49
